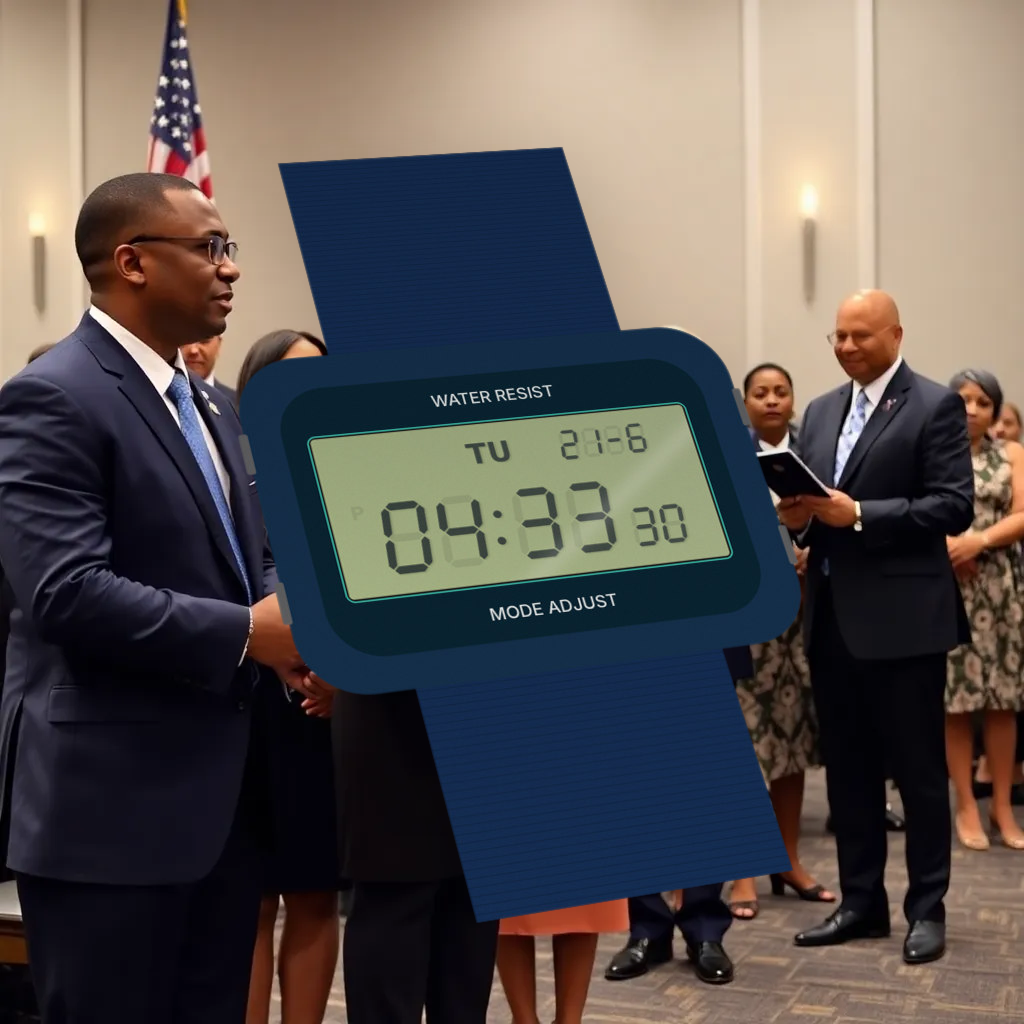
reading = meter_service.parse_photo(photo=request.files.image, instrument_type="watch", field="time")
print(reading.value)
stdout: 4:33:30
